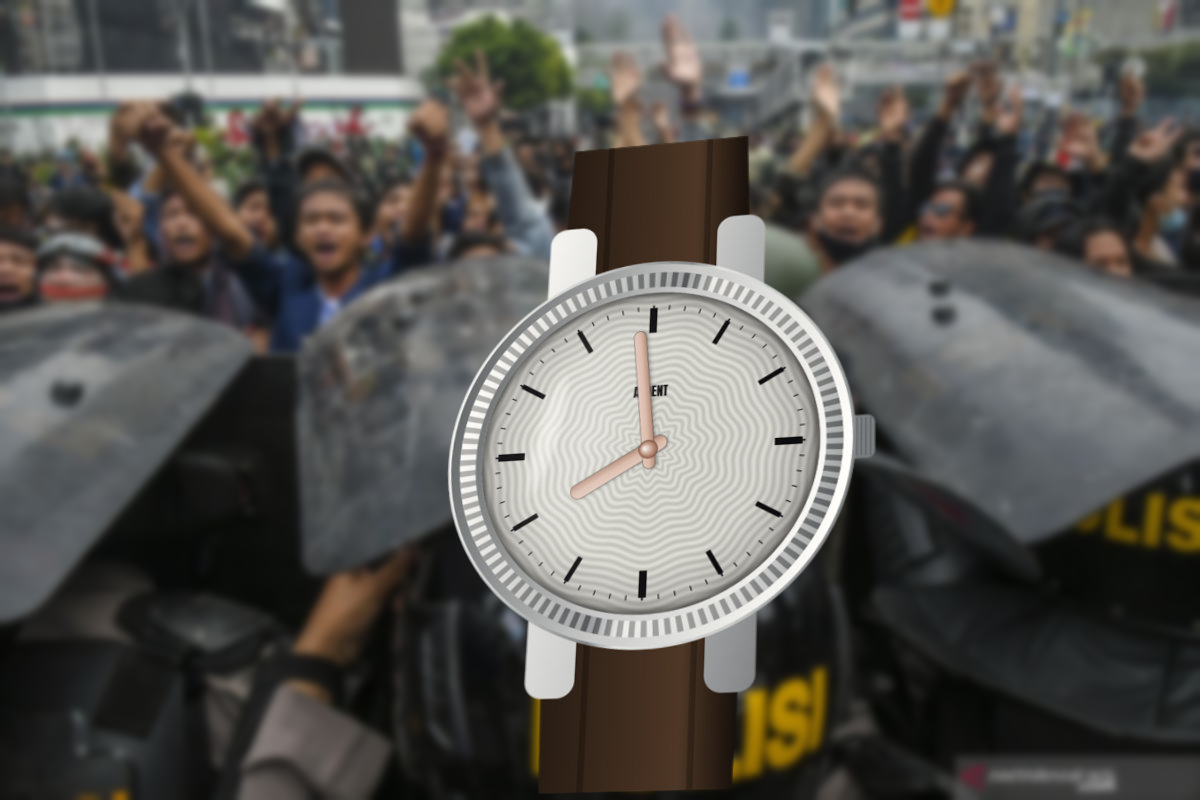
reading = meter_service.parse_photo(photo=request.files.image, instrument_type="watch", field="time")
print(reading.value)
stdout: 7:59
